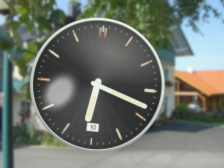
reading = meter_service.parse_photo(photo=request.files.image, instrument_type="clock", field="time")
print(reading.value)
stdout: 6:18
